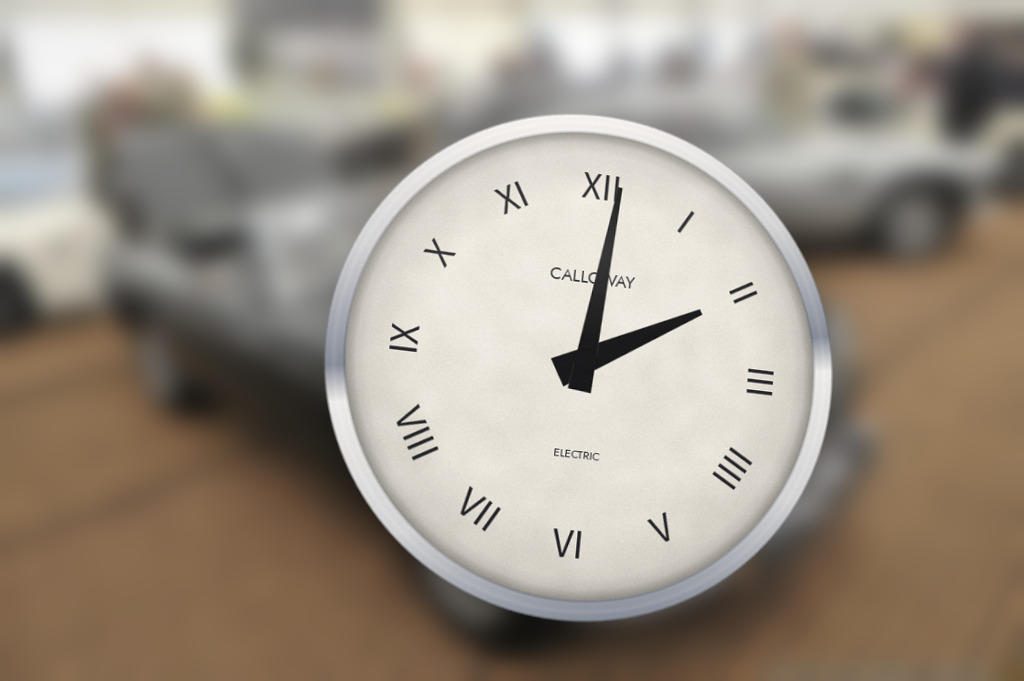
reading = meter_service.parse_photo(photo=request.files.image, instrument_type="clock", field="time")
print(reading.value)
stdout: 2:01
